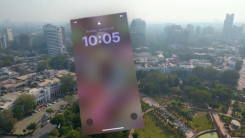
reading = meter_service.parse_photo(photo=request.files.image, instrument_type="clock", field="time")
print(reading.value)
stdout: 10:05
